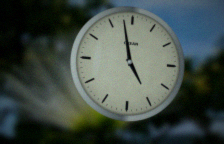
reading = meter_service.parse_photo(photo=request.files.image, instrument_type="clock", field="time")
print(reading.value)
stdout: 4:58
